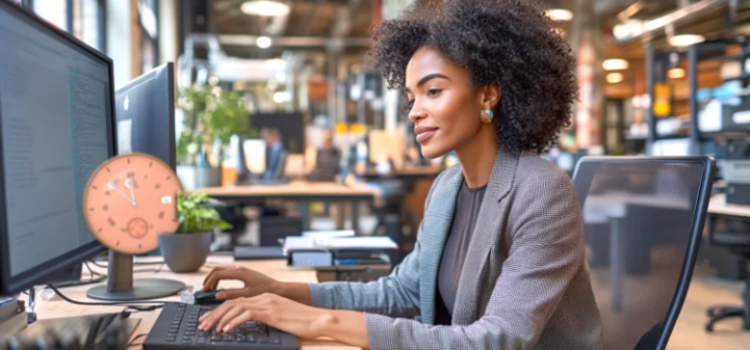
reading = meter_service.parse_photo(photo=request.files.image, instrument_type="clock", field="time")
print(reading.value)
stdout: 11:53
